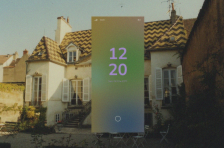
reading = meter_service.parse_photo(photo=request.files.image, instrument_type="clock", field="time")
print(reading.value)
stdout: 12:20
